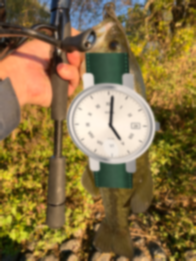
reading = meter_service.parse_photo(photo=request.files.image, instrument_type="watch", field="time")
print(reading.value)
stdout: 5:01
